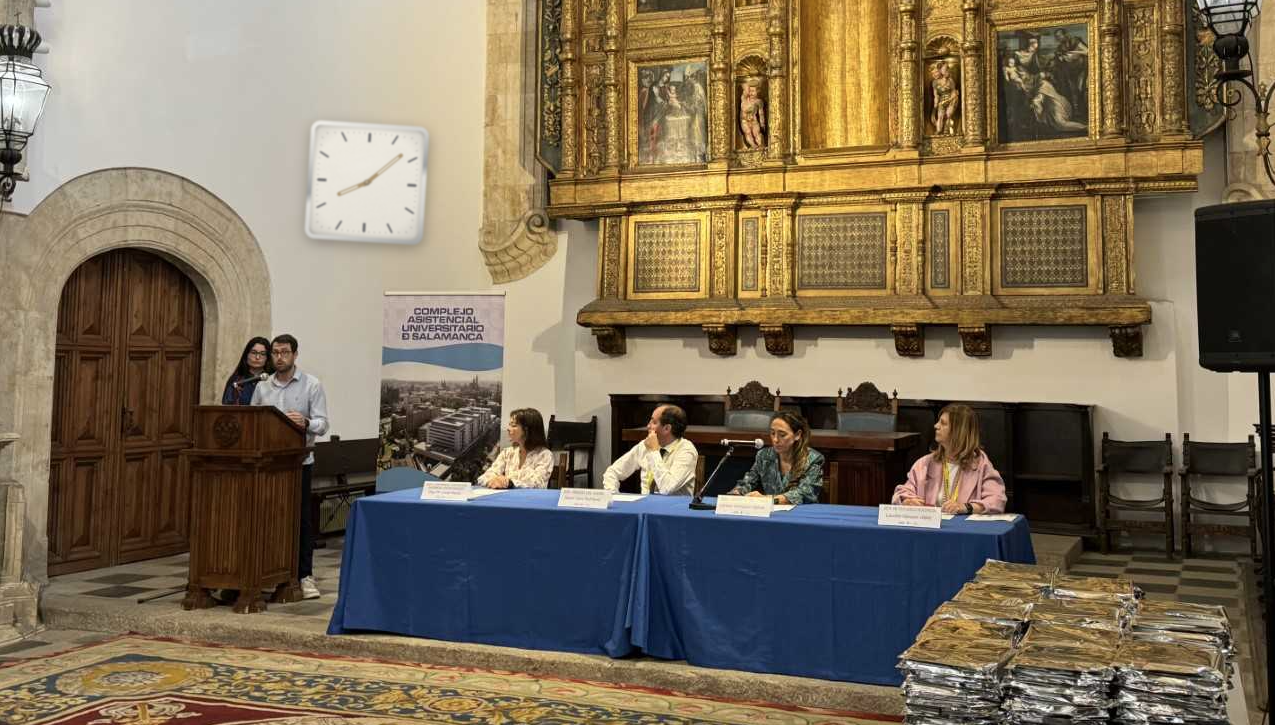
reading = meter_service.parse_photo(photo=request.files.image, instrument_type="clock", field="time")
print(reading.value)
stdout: 8:08
